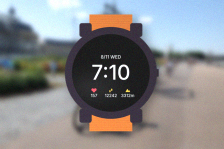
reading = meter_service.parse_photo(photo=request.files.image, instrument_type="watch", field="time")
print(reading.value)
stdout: 7:10
